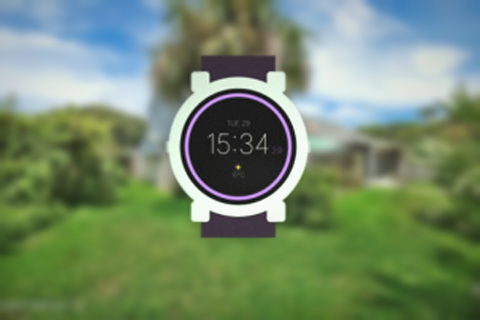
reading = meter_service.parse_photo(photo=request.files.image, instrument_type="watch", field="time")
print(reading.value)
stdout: 15:34
